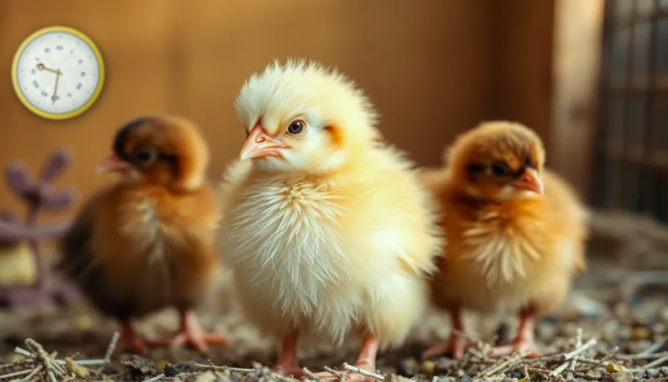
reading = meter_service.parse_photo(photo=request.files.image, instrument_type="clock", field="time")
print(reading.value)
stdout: 9:31
